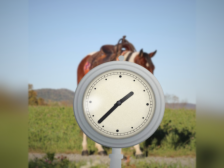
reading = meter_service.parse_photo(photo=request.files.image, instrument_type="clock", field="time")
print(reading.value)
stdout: 1:37
